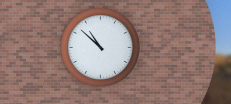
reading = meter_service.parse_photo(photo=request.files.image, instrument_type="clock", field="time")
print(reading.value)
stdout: 10:52
